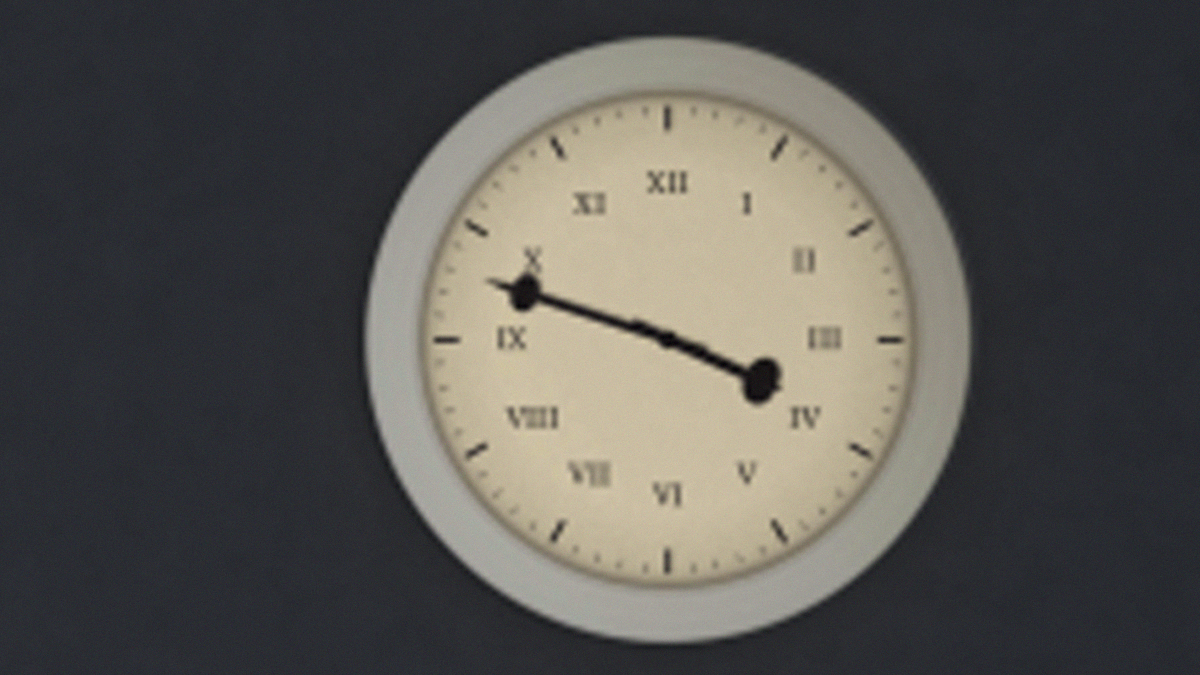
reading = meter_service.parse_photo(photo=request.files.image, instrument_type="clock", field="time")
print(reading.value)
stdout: 3:48
